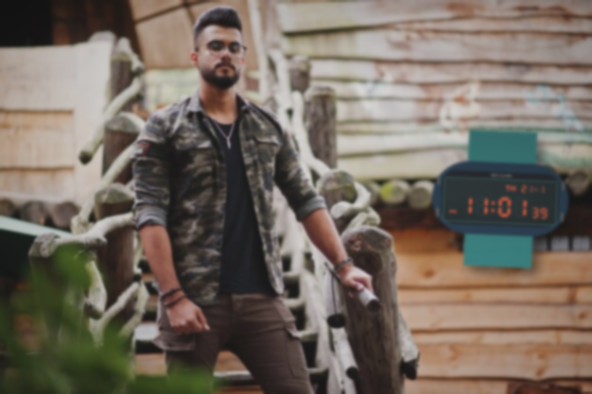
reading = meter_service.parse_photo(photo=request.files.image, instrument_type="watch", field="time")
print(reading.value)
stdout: 11:01
